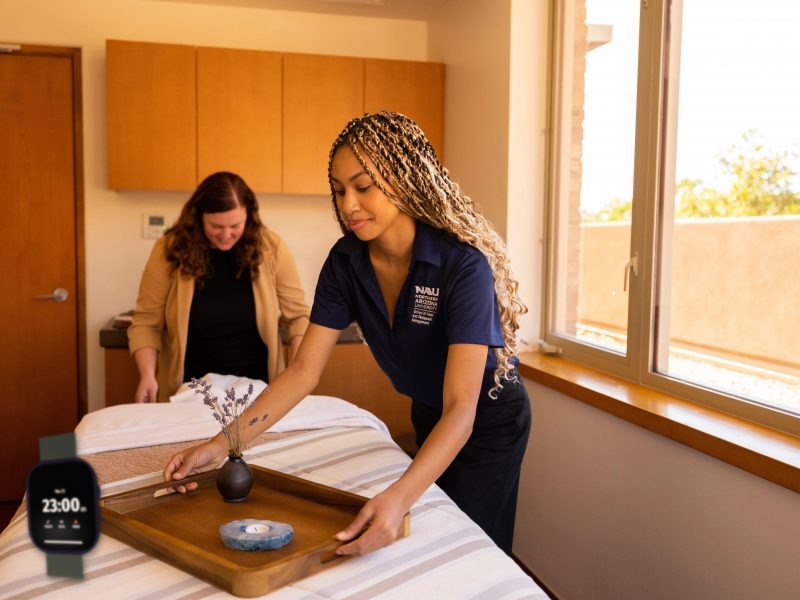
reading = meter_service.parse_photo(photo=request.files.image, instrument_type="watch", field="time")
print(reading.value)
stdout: 23:00
